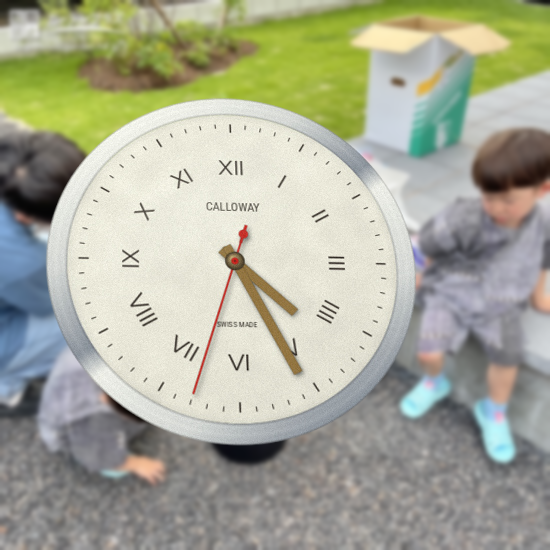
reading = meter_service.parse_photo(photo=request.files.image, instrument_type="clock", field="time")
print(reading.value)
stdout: 4:25:33
